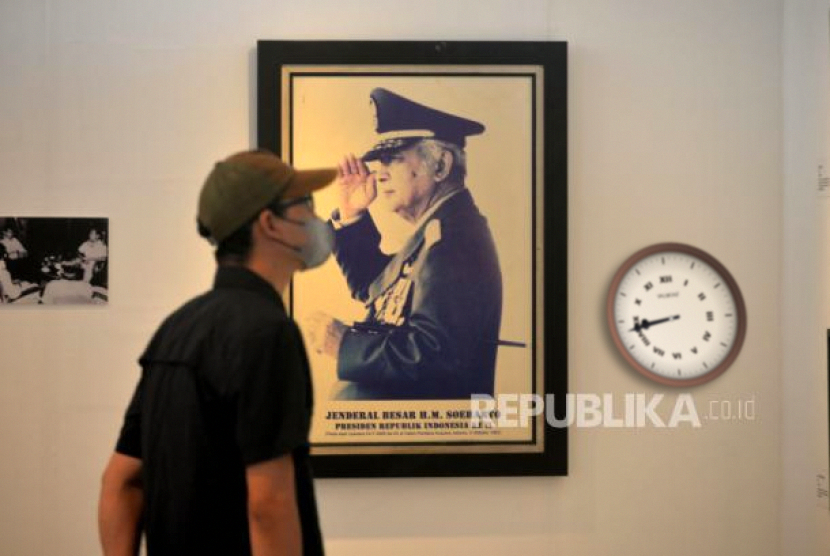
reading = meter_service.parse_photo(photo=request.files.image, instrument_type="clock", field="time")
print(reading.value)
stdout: 8:43
